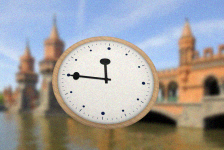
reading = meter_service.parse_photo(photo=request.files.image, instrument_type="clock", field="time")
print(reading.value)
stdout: 11:45
